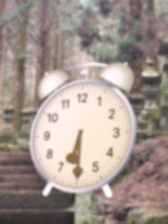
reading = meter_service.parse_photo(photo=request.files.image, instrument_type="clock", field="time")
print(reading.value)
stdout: 6:30
